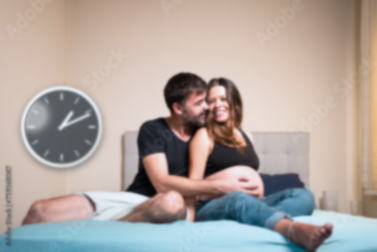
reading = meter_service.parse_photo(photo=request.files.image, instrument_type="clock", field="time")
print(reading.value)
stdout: 1:11
